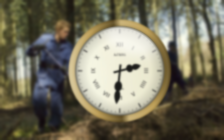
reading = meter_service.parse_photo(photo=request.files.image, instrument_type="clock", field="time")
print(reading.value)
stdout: 2:31
